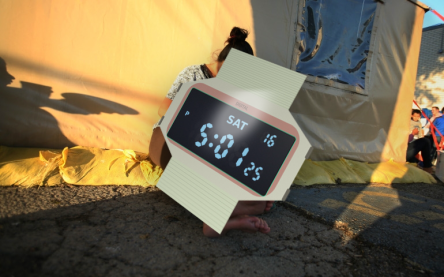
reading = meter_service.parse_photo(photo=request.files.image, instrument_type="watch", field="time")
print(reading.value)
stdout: 5:01:25
